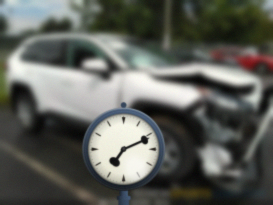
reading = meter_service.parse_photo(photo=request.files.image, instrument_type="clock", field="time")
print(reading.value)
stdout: 7:11
